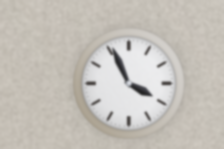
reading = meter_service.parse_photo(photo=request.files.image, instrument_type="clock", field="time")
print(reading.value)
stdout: 3:56
